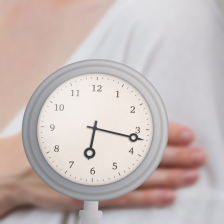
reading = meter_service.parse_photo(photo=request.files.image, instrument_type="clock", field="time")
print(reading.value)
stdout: 6:17
